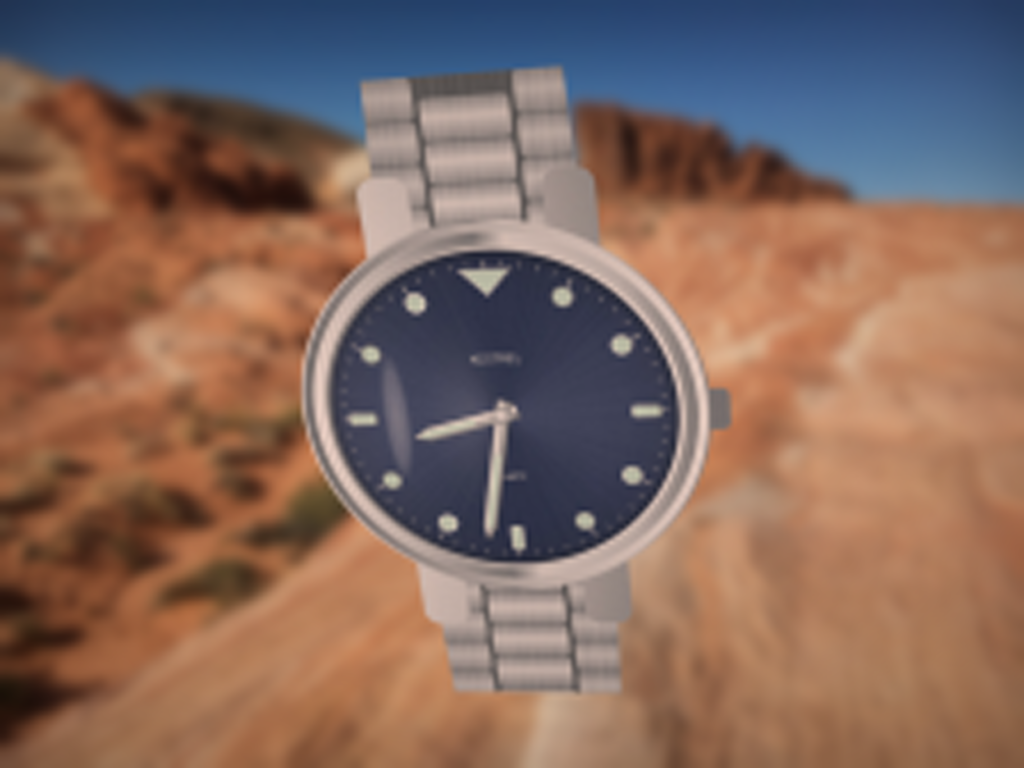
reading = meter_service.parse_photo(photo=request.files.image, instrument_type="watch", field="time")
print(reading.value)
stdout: 8:32
